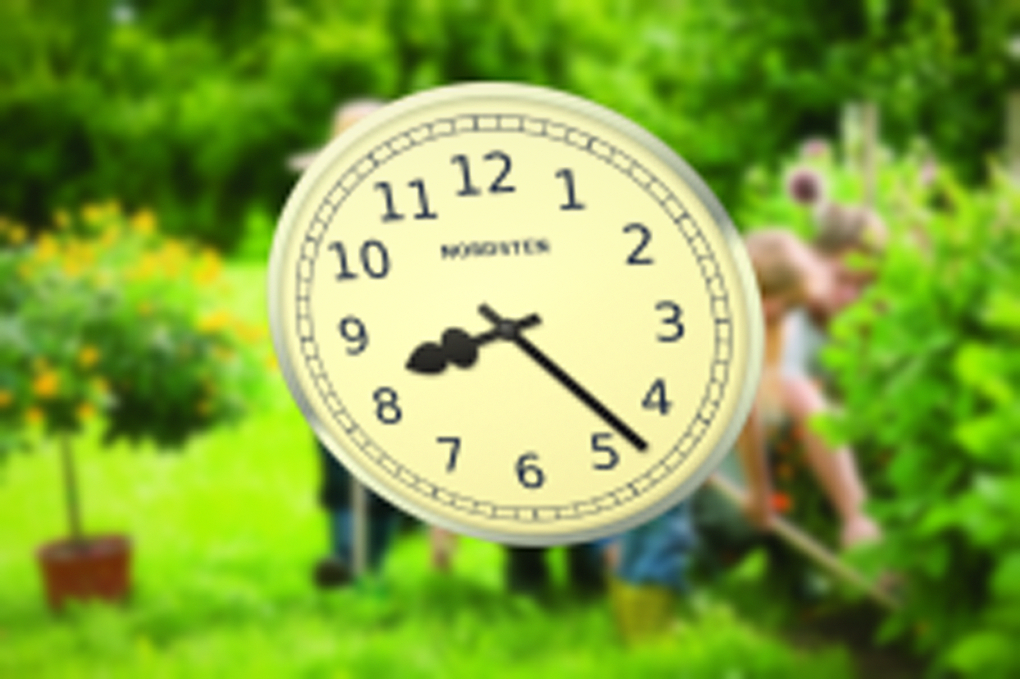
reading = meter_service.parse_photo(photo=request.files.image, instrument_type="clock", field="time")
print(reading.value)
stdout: 8:23
